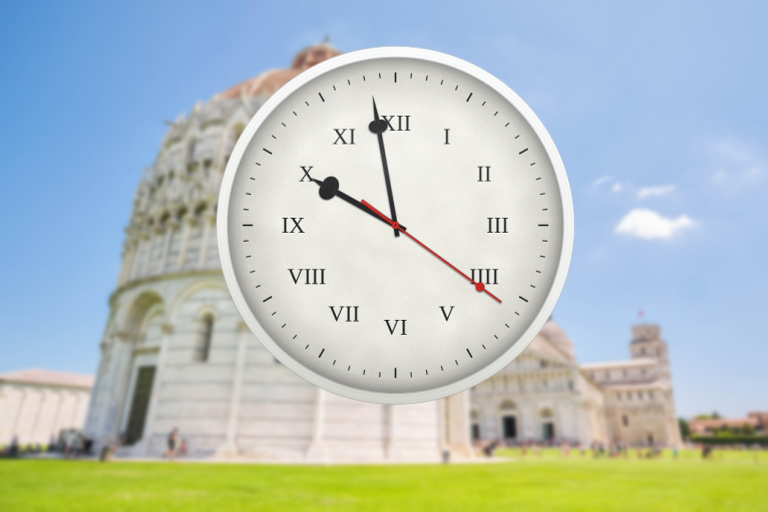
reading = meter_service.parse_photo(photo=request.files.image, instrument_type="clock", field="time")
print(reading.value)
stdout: 9:58:21
